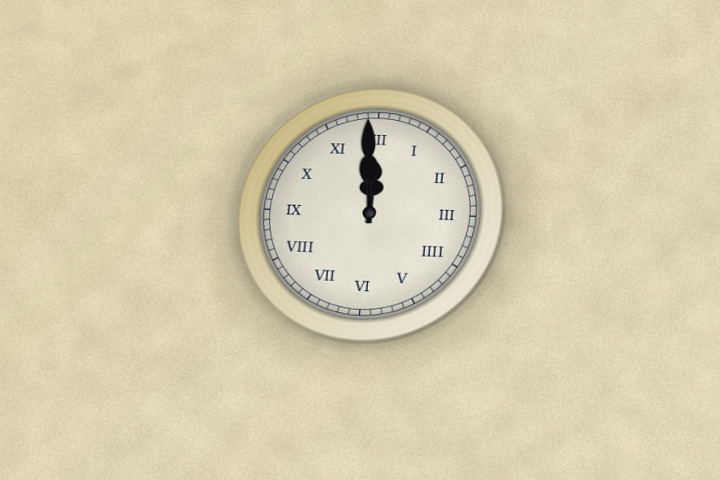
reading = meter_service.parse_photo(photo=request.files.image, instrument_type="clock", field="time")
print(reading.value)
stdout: 11:59
